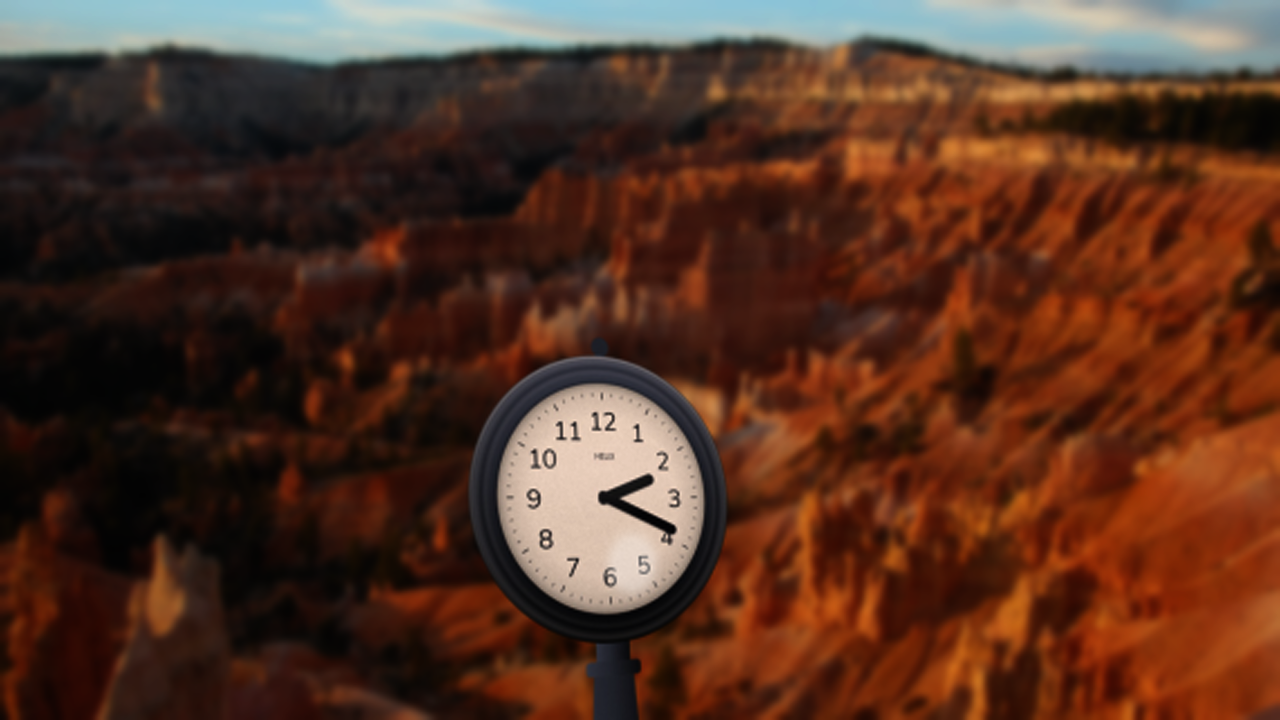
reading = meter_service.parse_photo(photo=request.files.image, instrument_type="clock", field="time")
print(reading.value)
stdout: 2:19
